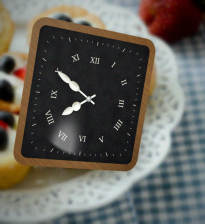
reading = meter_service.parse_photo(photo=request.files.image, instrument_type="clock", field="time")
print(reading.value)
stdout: 7:50
